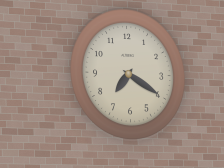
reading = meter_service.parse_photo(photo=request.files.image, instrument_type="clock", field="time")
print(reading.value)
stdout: 7:20
